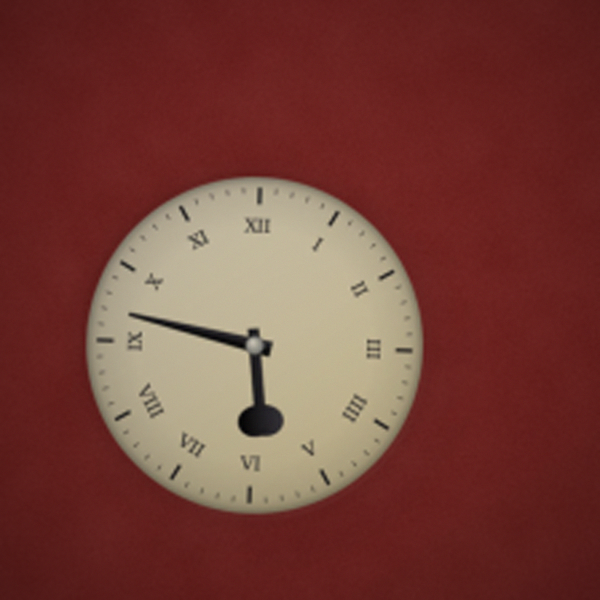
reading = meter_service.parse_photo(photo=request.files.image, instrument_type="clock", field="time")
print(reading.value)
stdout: 5:47
